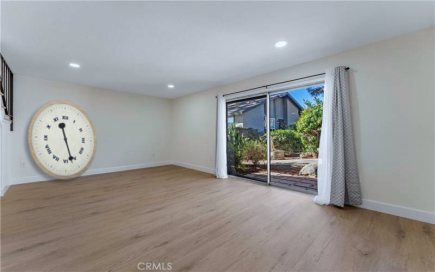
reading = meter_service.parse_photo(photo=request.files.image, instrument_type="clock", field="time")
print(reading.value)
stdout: 11:27
